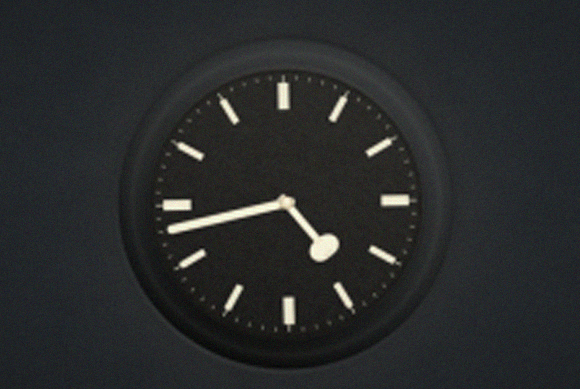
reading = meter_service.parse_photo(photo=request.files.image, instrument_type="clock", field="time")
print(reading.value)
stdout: 4:43
